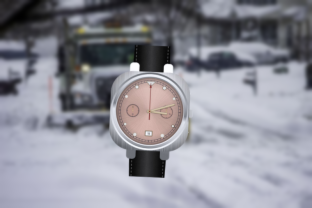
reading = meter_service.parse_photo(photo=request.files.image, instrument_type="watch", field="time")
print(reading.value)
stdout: 3:12
